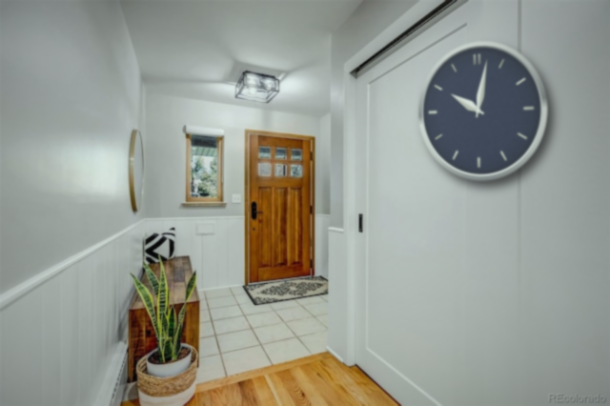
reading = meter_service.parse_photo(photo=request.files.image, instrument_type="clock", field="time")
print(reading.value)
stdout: 10:02
